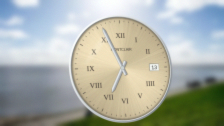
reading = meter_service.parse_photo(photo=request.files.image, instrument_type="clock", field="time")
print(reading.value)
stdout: 6:56
